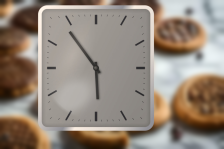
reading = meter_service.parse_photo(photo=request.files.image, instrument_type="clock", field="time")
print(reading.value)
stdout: 5:54
